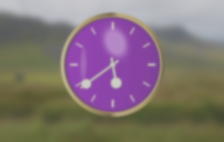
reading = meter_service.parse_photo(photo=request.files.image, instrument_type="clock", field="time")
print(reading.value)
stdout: 5:39
